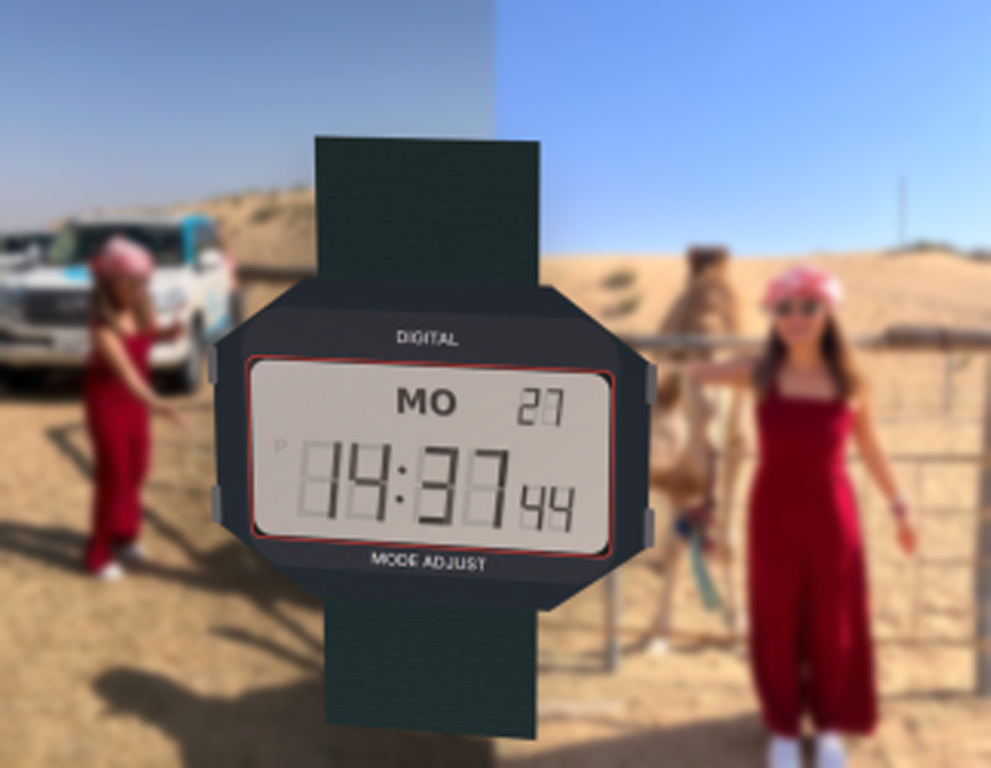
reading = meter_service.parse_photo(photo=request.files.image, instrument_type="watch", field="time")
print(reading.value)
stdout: 14:37:44
